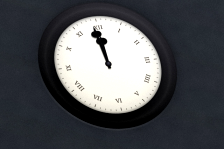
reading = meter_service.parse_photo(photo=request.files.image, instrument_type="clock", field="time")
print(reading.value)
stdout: 11:59
